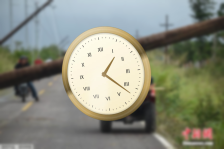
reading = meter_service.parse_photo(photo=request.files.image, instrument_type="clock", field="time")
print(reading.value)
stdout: 1:22
